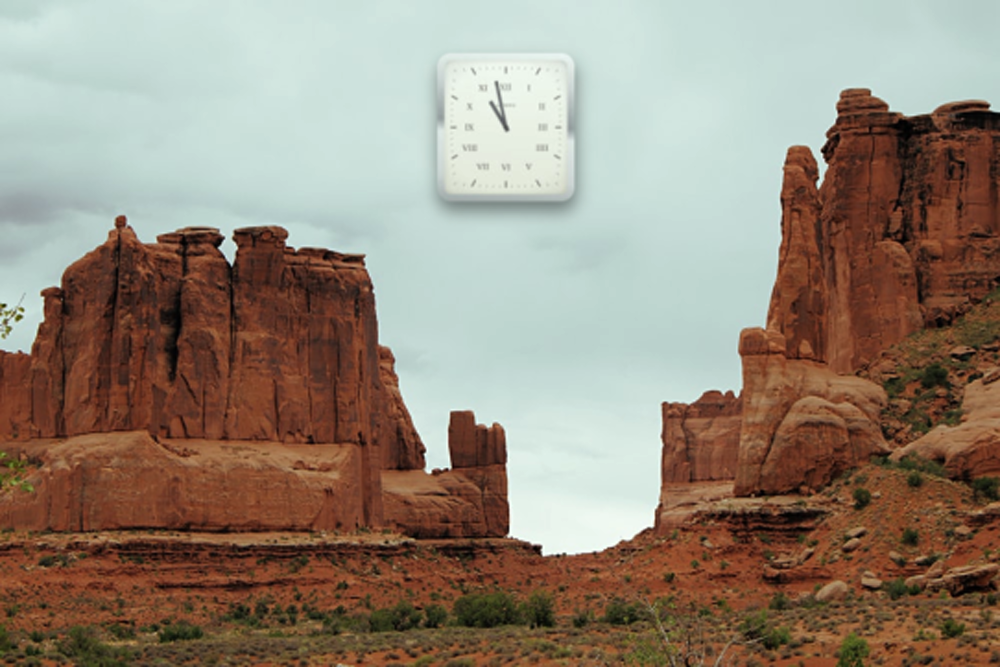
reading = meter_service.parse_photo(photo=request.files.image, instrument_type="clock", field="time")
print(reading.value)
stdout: 10:58
